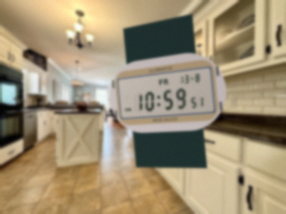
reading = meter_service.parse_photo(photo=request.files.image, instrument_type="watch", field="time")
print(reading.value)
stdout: 10:59
